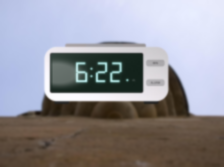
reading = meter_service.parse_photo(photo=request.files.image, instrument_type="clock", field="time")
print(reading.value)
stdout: 6:22
